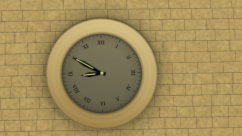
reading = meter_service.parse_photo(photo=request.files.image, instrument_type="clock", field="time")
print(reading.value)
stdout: 8:50
